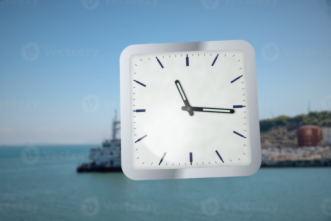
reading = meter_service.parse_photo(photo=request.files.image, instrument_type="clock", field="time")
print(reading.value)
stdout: 11:16
